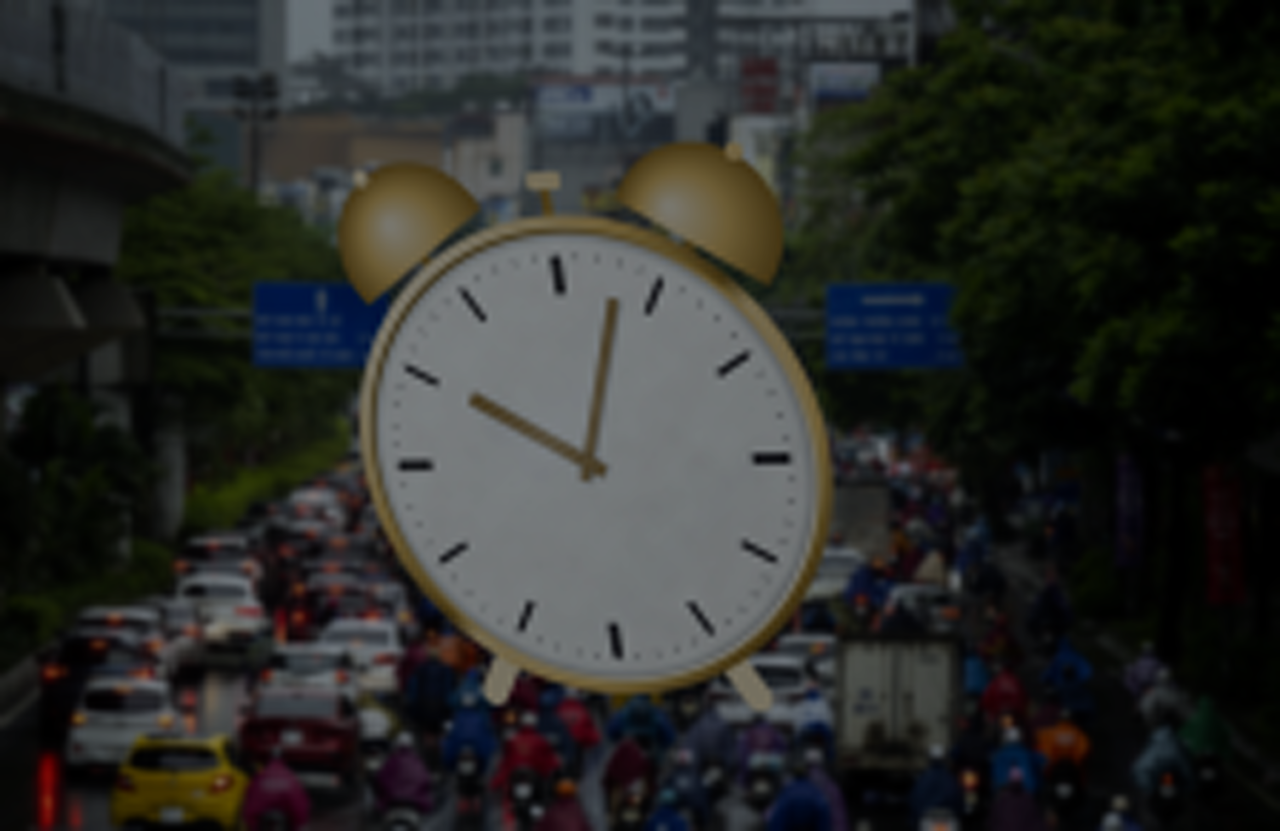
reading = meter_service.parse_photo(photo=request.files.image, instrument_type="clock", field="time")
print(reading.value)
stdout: 10:03
